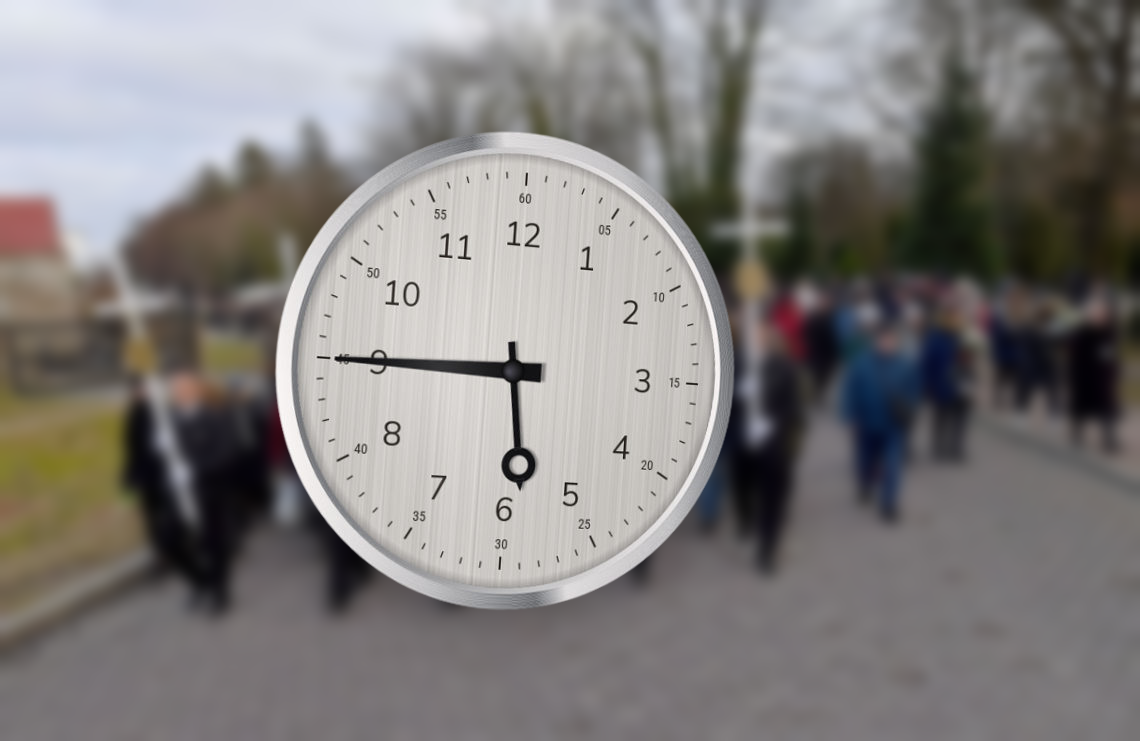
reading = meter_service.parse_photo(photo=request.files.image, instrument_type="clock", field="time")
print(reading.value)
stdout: 5:45
